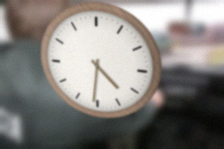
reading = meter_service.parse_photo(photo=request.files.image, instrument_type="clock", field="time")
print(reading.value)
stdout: 4:31
